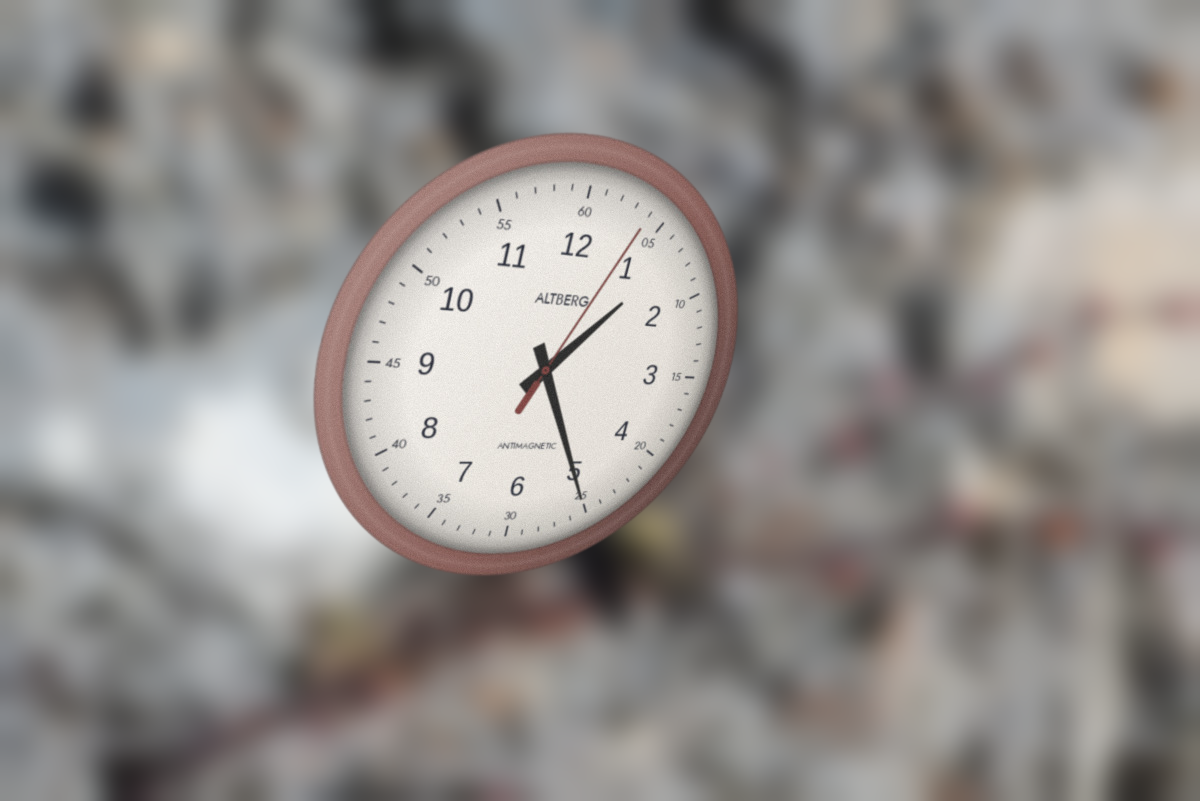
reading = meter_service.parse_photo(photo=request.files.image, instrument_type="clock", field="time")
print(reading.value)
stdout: 1:25:04
